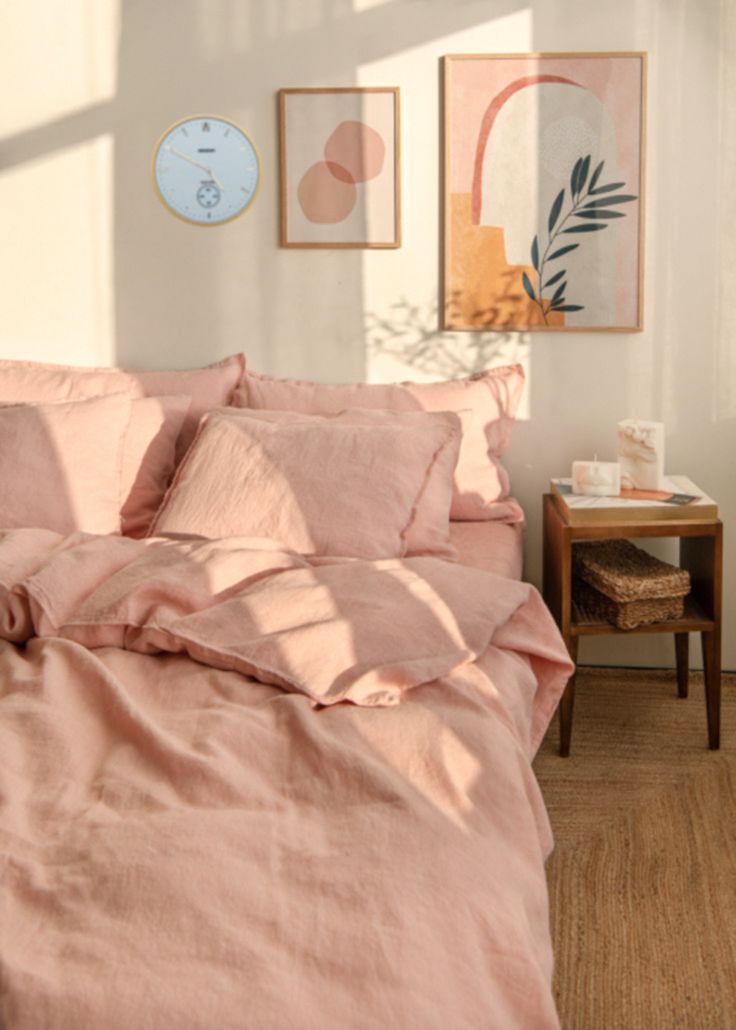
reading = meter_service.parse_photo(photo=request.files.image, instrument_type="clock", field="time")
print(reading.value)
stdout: 4:50
